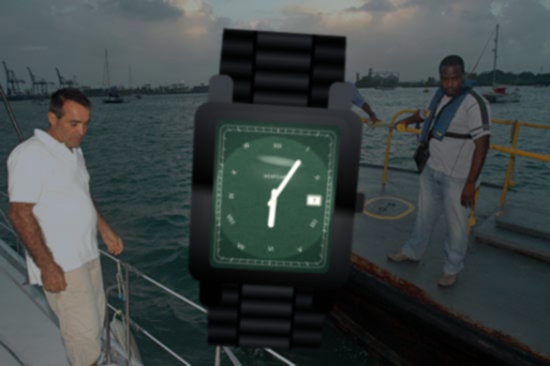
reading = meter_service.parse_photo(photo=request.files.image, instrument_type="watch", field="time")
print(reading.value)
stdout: 6:05
